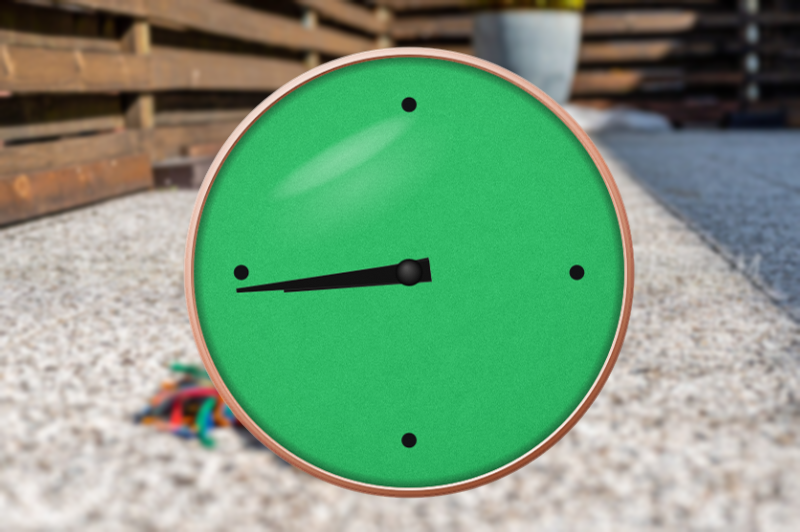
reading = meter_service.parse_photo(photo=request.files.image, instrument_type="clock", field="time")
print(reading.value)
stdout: 8:44
